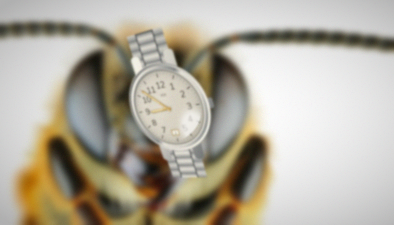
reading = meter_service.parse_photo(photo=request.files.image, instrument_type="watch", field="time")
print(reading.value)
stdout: 8:52
